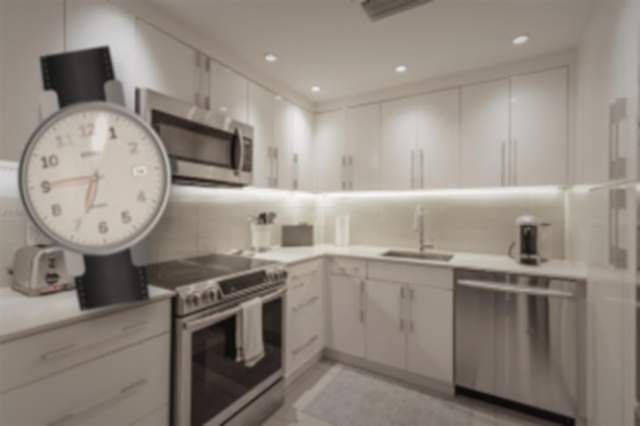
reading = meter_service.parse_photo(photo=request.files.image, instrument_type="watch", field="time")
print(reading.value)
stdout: 6:45
